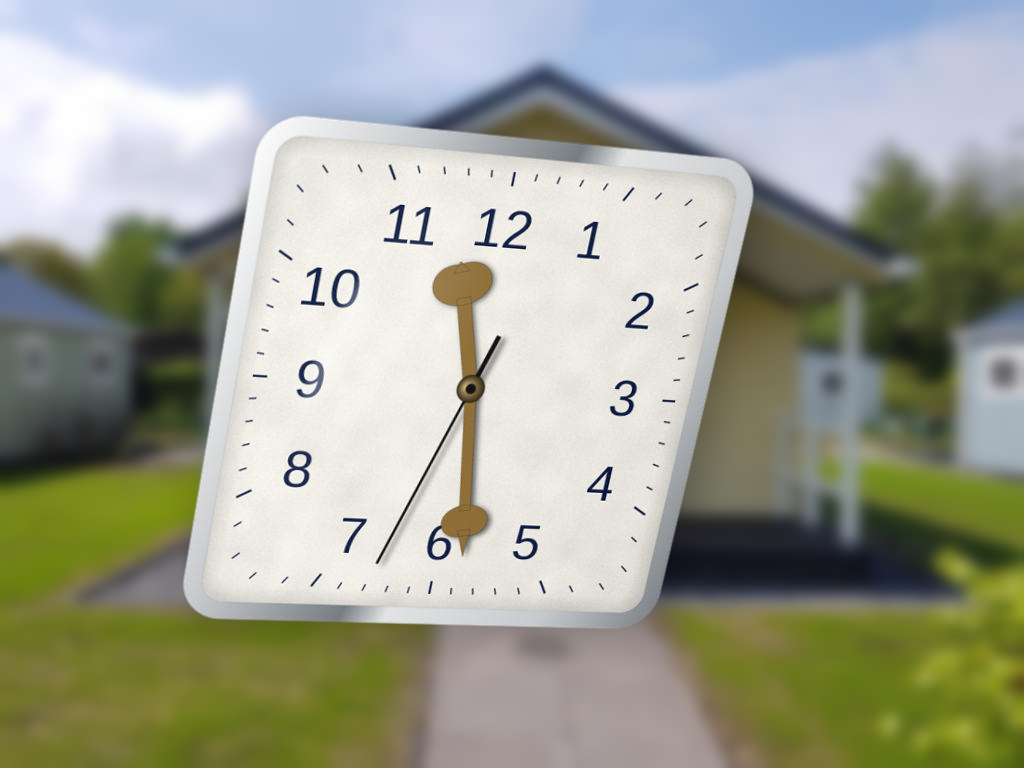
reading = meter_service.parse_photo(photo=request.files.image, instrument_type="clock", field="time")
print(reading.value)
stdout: 11:28:33
